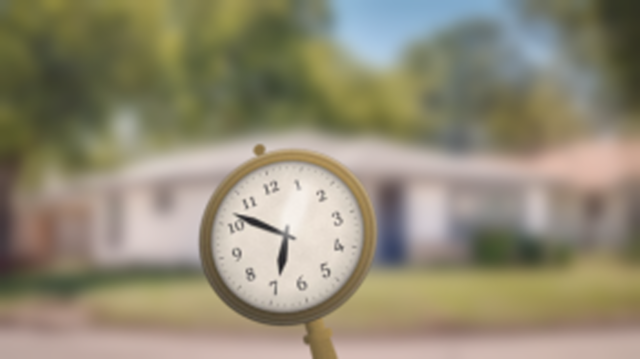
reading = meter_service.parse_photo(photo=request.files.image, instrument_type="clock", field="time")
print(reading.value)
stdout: 6:52
